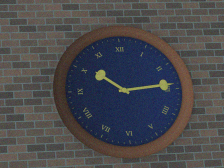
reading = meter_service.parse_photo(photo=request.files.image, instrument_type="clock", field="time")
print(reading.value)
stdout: 10:14
